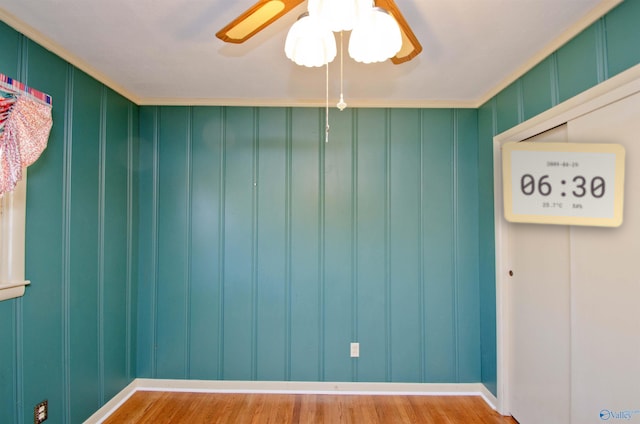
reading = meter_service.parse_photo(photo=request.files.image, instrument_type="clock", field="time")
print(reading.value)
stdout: 6:30
